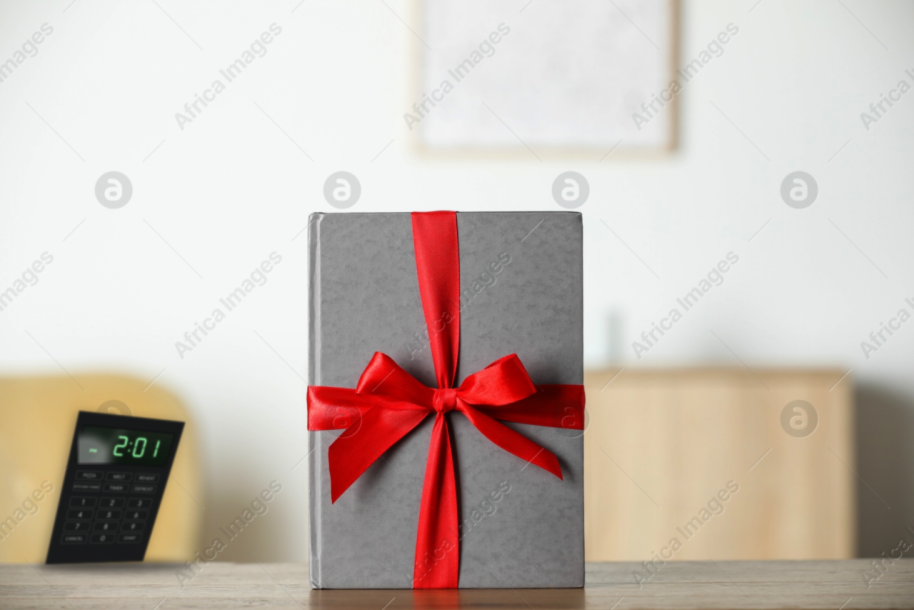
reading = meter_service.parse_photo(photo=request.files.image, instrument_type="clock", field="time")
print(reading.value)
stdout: 2:01
